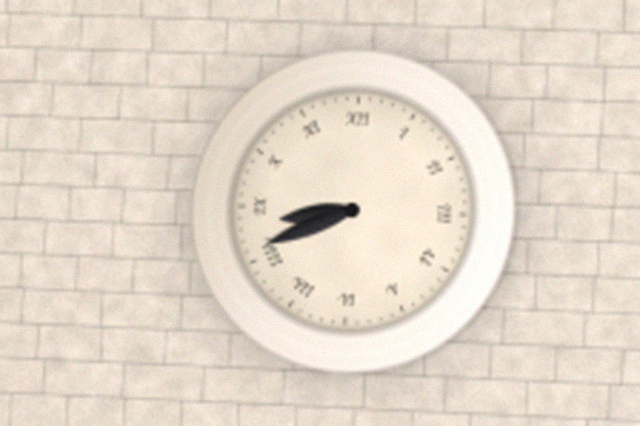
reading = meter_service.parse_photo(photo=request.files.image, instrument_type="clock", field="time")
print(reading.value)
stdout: 8:41
